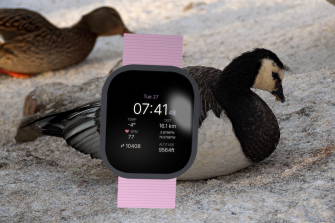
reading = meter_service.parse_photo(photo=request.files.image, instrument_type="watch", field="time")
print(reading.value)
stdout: 7:41
